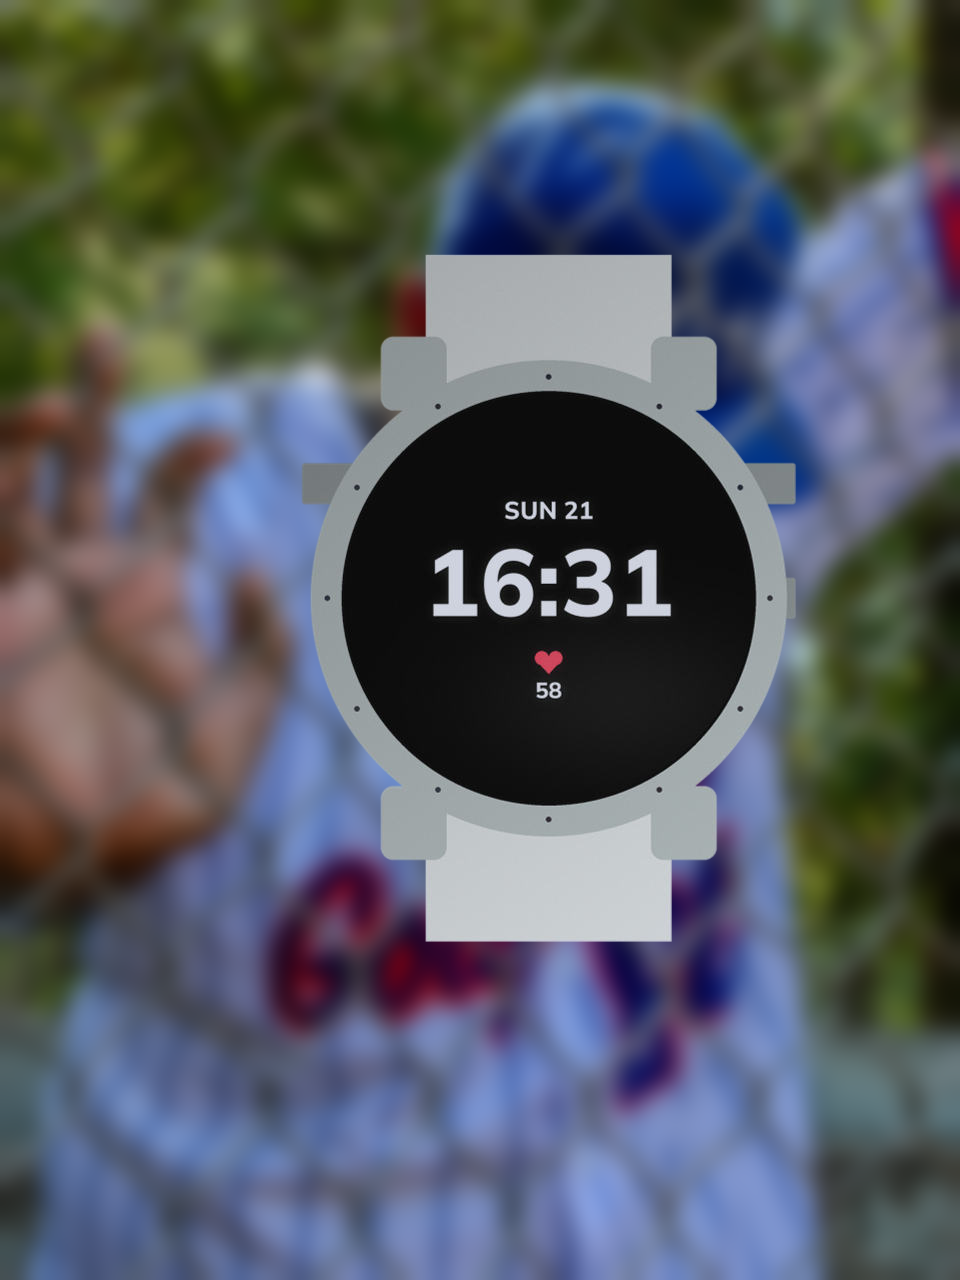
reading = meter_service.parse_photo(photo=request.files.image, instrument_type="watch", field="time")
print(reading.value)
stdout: 16:31
